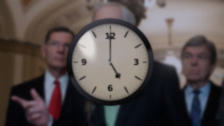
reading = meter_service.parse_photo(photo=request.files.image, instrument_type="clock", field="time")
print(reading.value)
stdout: 5:00
